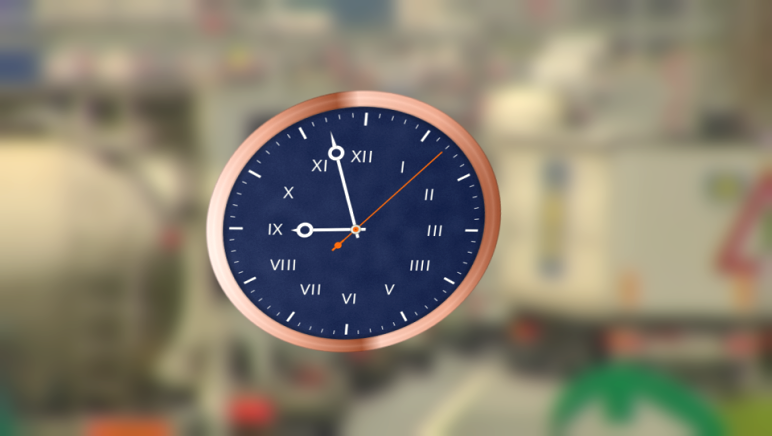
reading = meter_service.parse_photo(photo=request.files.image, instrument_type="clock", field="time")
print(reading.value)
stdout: 8:57:07
